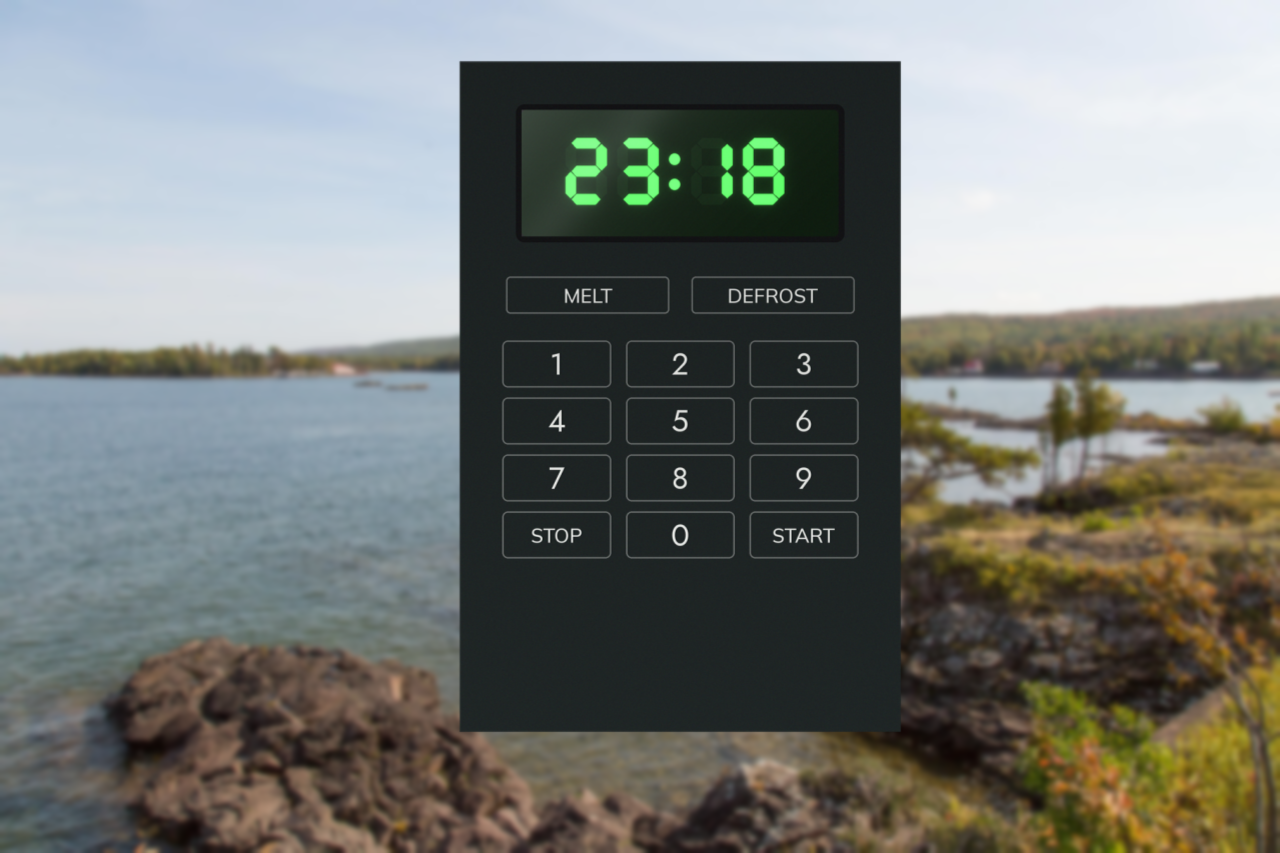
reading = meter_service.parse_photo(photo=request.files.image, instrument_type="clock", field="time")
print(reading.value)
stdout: 23:18
